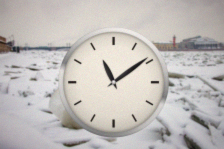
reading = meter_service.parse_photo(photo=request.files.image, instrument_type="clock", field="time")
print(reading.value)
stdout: 11:09
